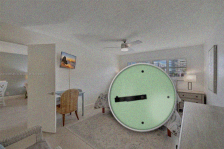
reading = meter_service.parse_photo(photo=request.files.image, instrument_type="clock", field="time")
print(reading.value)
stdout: 8:44
